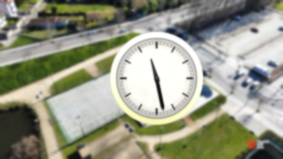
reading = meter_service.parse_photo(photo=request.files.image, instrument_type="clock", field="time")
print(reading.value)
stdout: 11:28
